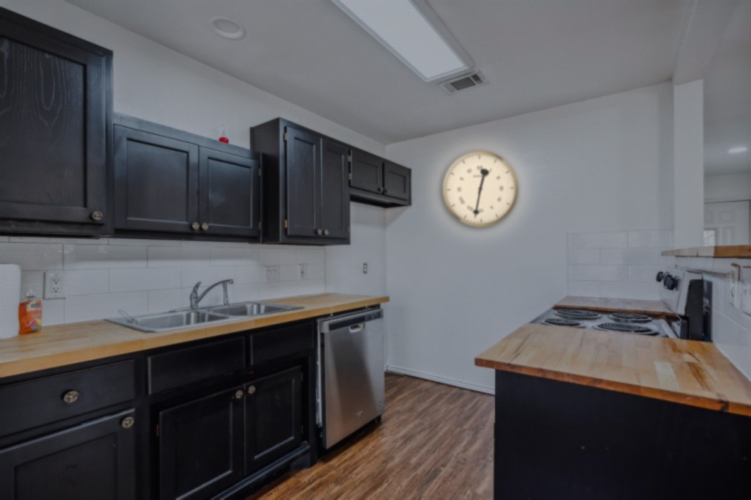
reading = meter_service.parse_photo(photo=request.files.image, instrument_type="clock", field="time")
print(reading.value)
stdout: 12:32
